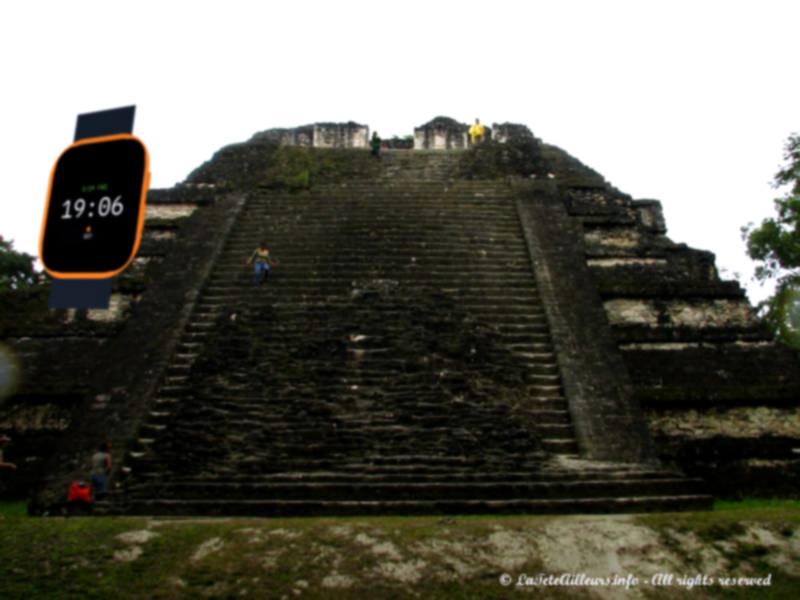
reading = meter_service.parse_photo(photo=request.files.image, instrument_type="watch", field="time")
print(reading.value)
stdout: 19:06
